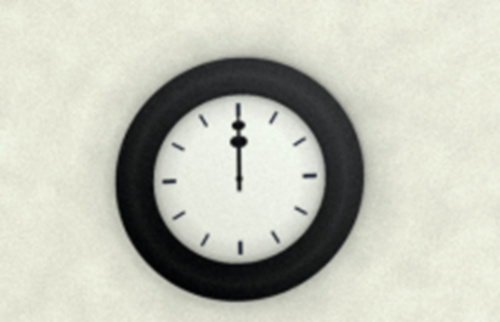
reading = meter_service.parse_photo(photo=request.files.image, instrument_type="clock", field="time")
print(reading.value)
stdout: 12:00
